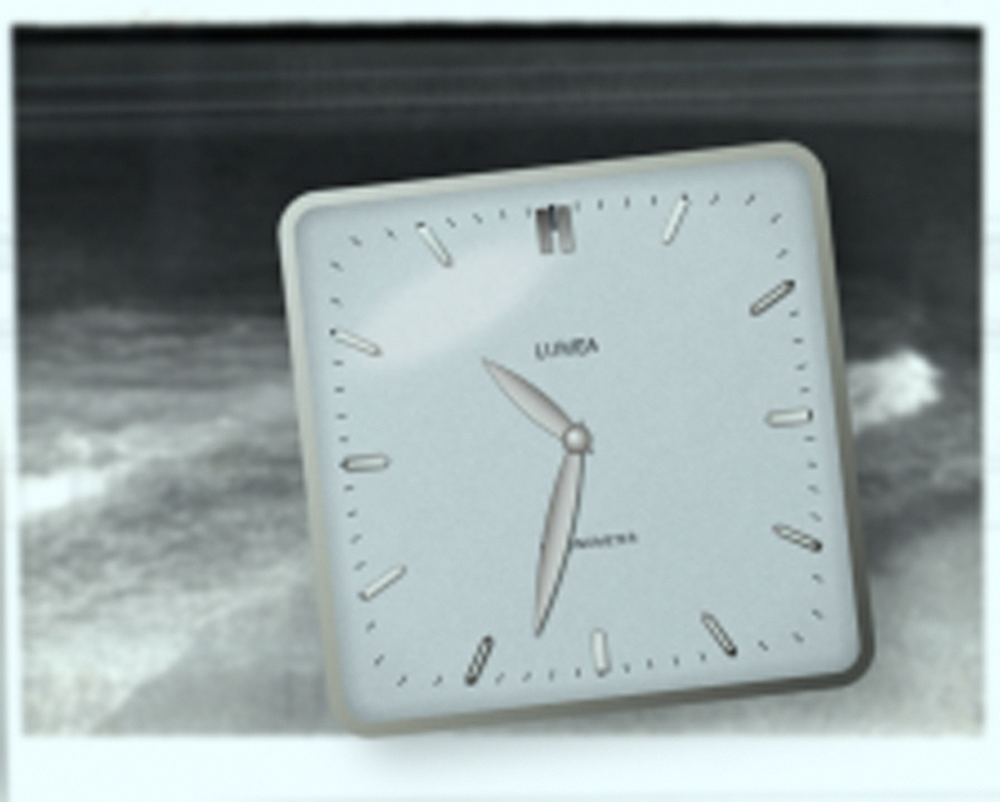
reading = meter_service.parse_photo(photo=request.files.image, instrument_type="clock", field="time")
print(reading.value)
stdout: 10:33
